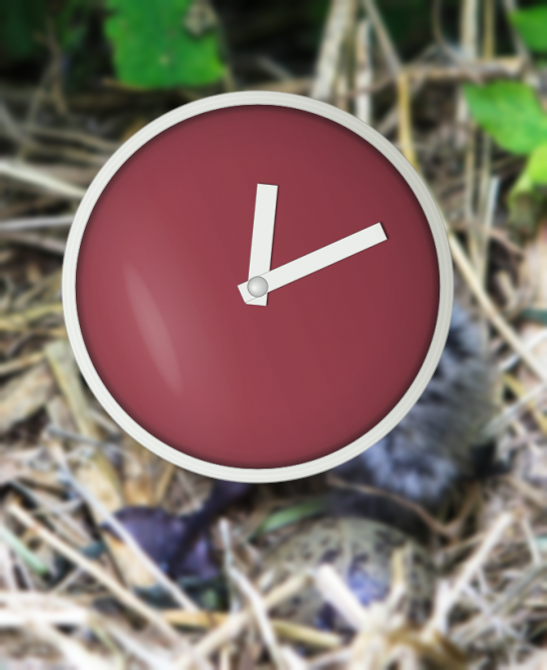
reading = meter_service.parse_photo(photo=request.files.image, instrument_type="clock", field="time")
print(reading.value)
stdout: 12:11
